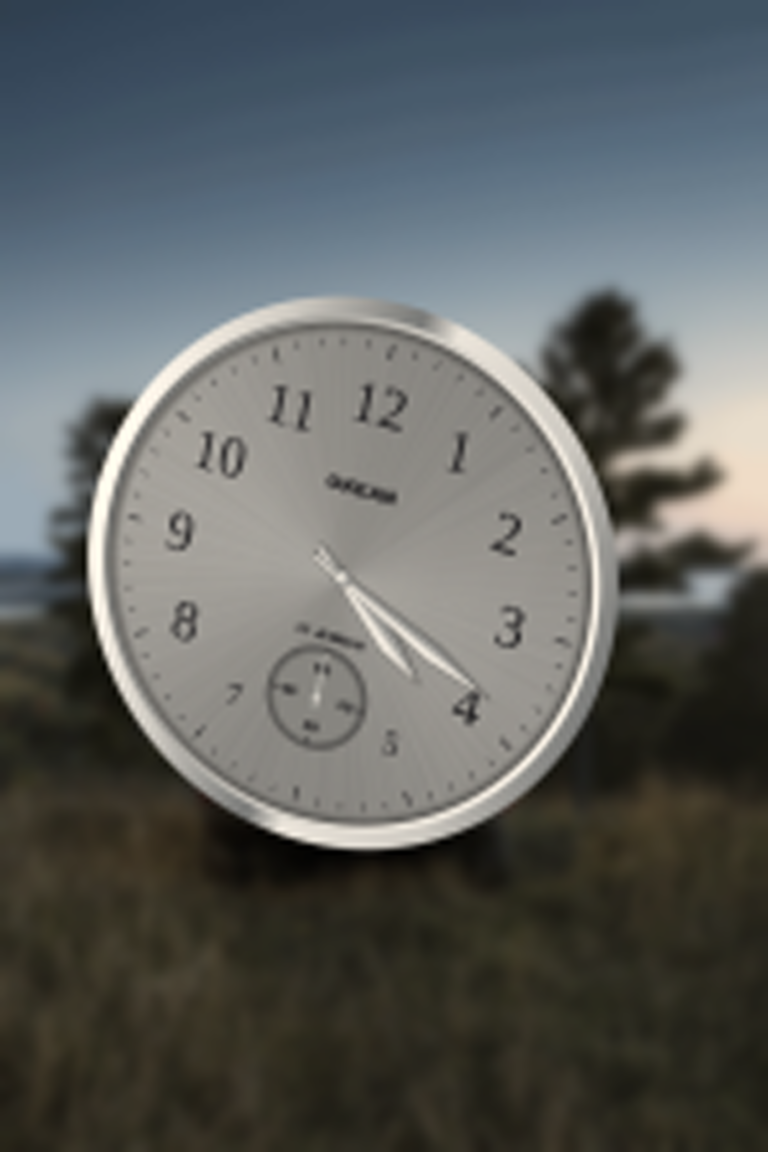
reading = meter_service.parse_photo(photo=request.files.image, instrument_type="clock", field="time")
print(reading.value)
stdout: 4:19
